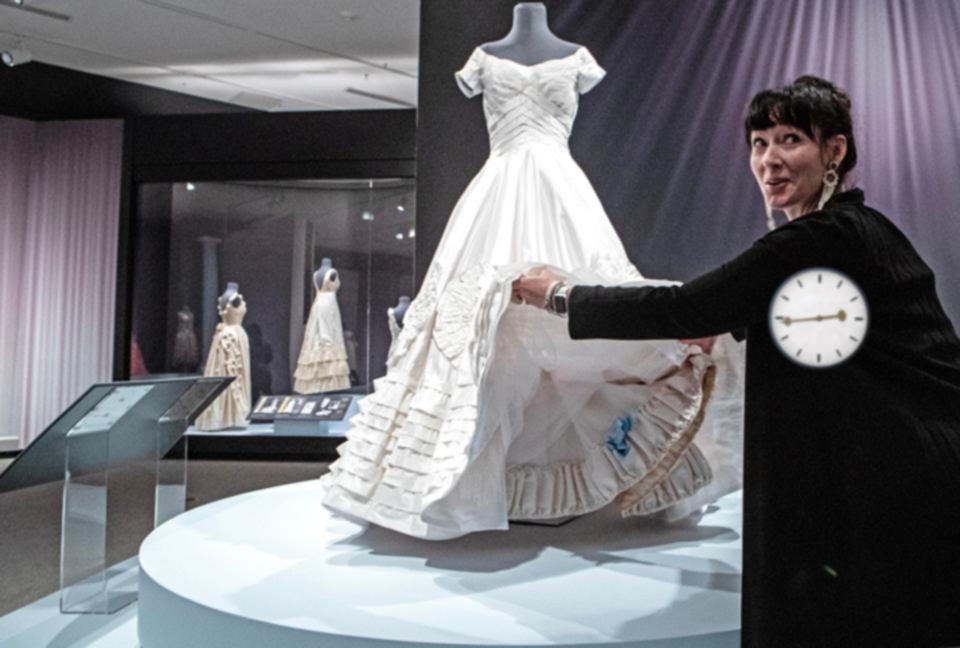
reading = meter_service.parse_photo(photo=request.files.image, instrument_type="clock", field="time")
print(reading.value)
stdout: 2:44
